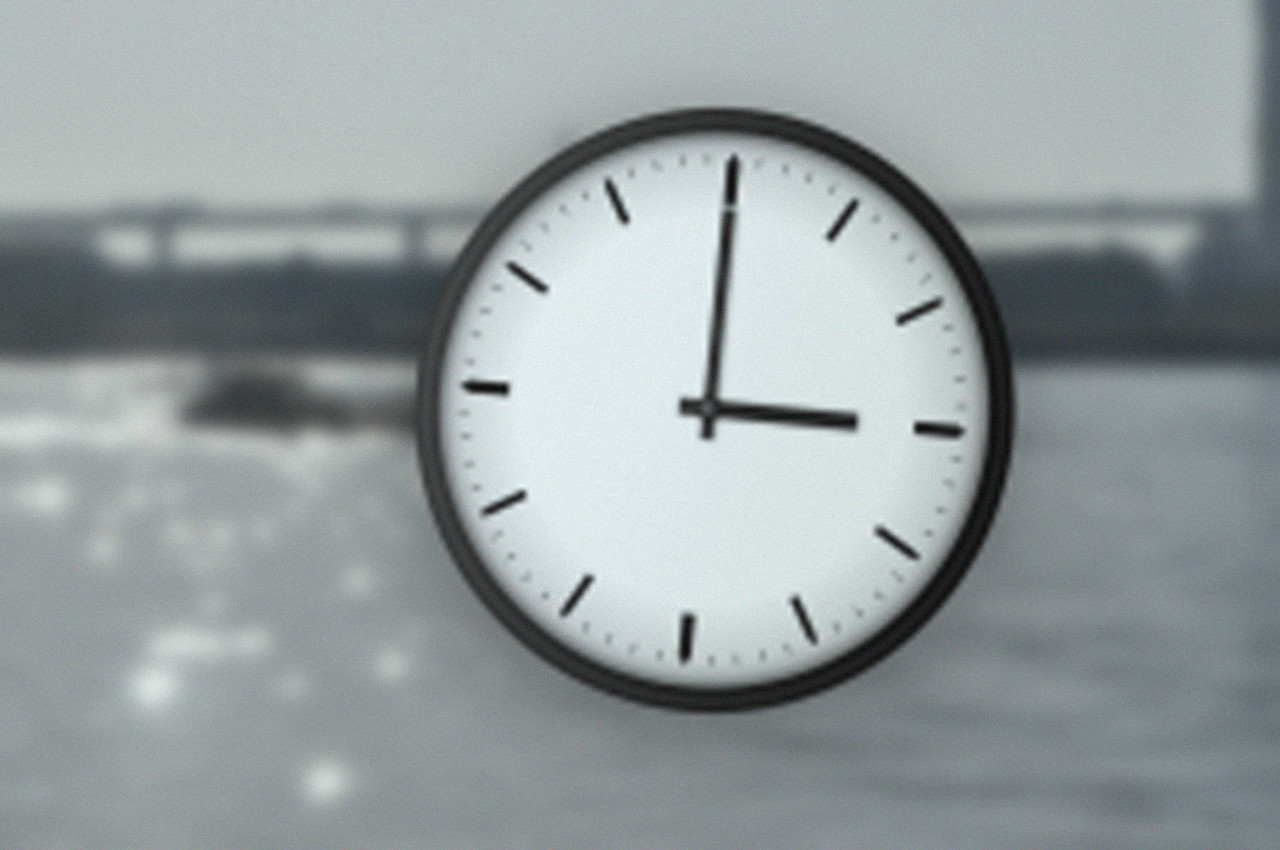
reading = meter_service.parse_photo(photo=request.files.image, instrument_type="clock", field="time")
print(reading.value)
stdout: 3:00
